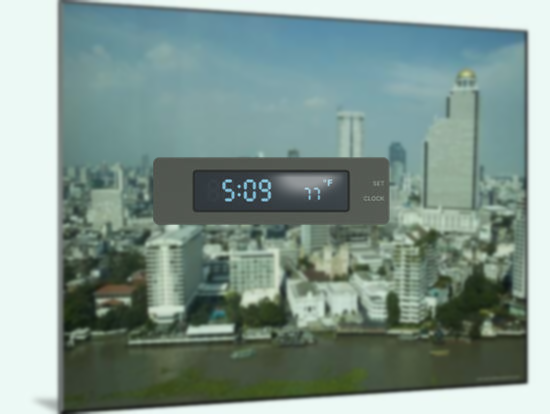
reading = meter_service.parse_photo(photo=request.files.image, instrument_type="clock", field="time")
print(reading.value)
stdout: 5:09
